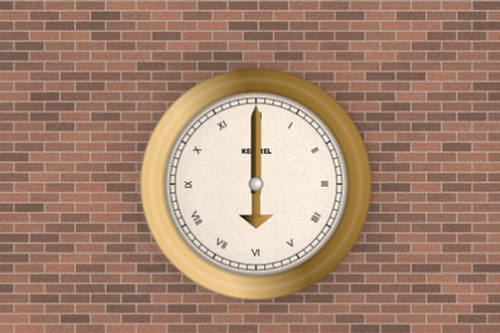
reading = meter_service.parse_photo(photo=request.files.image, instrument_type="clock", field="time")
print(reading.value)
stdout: 6:00
